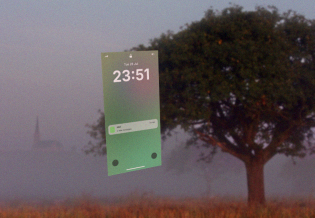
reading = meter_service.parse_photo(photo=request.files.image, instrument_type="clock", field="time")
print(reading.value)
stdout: 23:51
